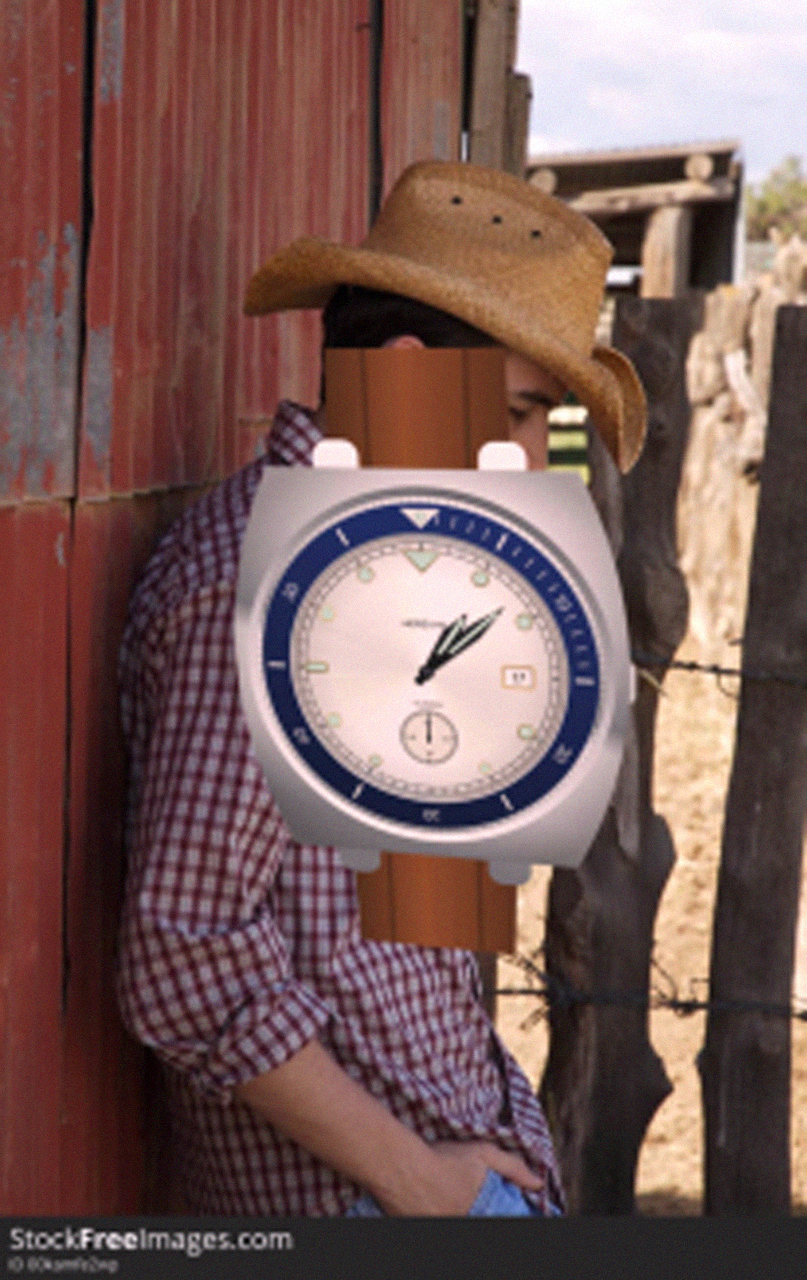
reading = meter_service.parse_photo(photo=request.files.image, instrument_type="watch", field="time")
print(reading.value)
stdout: 1:08
